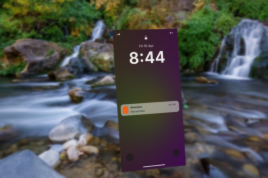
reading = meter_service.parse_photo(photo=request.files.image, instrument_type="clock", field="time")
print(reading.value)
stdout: 8:44
